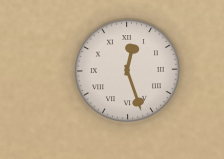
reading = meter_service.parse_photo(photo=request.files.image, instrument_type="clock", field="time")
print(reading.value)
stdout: 12:27
